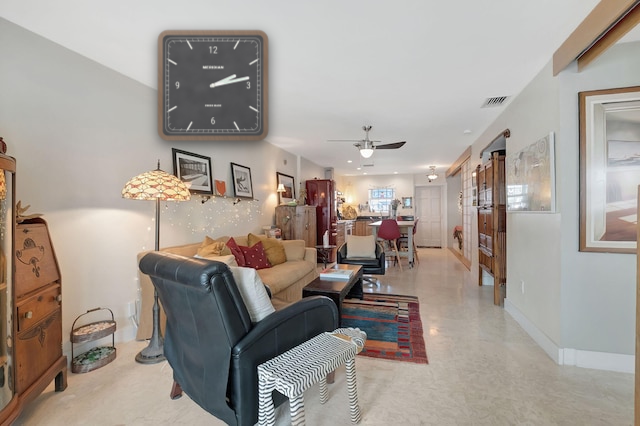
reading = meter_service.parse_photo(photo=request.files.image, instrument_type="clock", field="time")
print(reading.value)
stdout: 2:13
